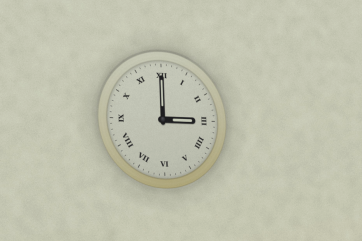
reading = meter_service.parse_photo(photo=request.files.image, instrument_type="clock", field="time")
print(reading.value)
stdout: 3:00
